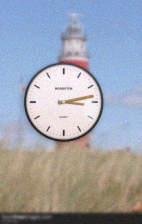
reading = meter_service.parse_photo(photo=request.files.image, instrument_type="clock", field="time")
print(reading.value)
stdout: 3:13
